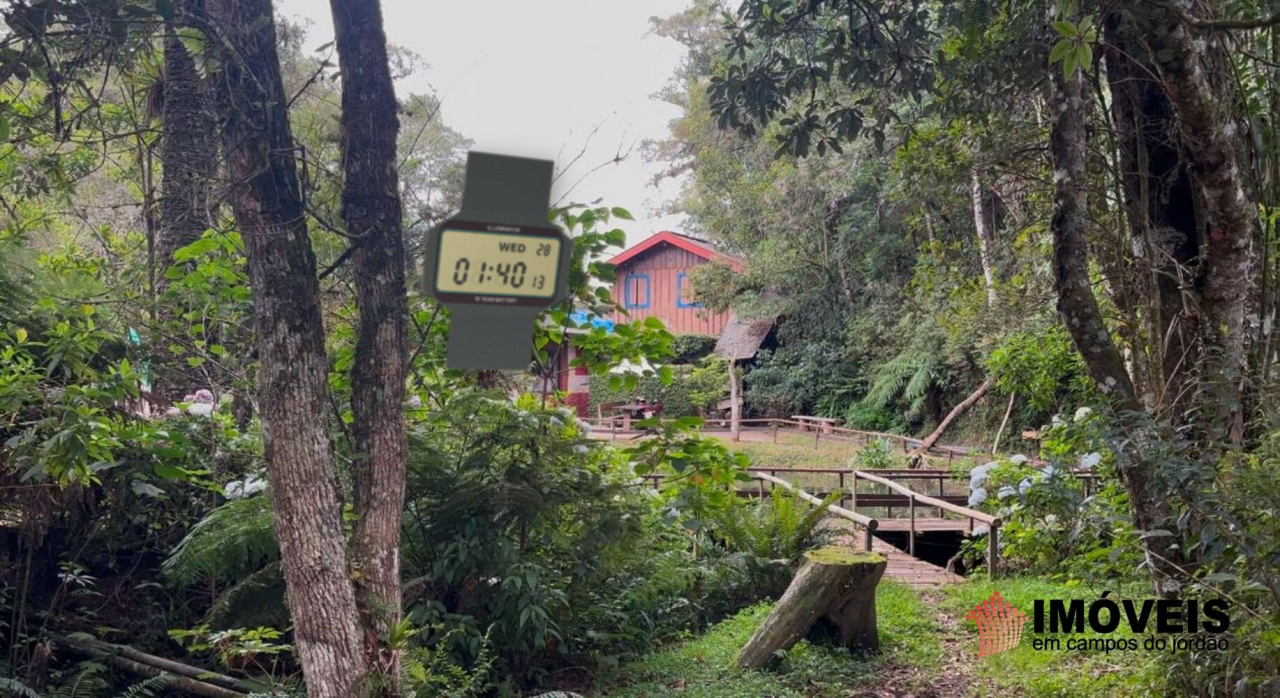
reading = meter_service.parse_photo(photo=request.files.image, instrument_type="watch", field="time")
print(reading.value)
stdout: 1:40:13
